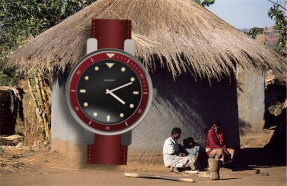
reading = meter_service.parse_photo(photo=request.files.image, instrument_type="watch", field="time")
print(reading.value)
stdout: 4:11
